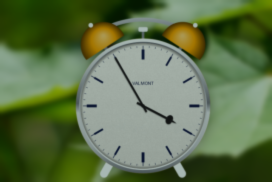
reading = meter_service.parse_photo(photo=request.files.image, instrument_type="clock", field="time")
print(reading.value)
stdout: 3:55
